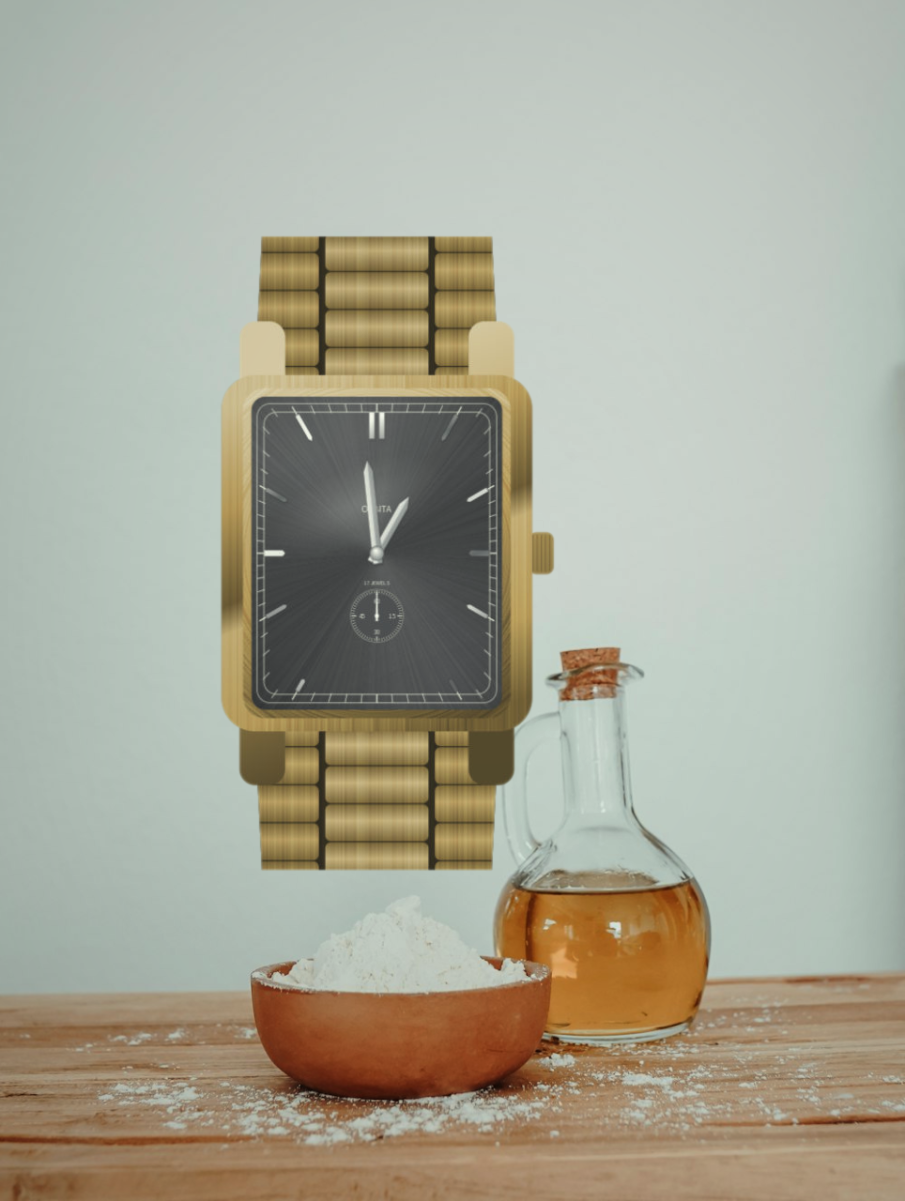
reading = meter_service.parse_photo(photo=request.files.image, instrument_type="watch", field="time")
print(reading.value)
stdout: 12:59
